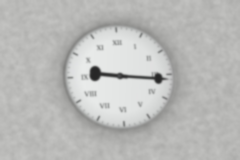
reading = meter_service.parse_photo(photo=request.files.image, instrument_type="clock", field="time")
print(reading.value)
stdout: 9:16
